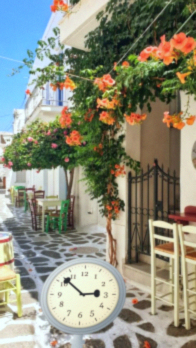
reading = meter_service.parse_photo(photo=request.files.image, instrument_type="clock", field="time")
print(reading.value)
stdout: 2:52
